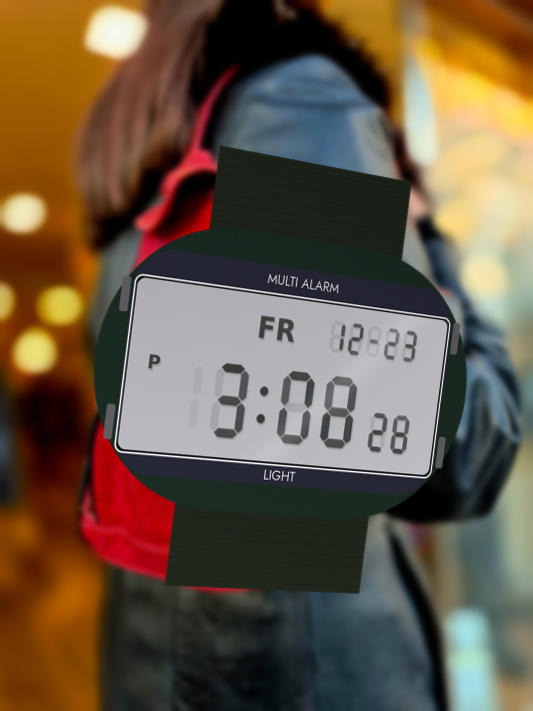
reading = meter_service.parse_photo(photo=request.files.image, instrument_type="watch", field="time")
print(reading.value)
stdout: 3:08:28
